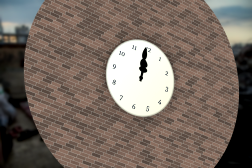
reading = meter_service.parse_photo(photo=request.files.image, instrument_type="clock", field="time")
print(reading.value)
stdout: 11:59
